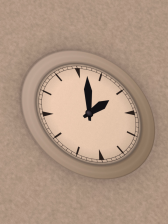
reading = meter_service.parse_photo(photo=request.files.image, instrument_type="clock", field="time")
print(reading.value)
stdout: 2:02
